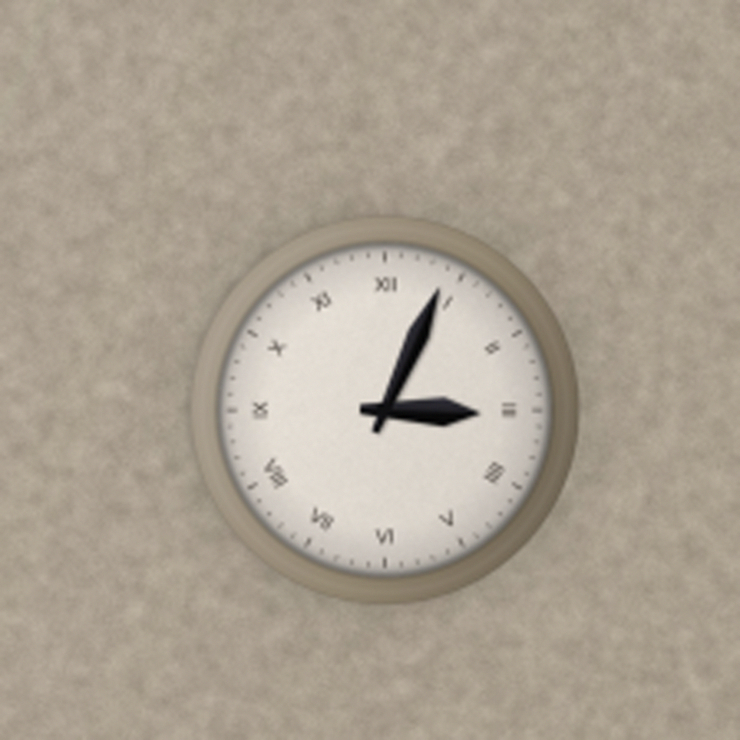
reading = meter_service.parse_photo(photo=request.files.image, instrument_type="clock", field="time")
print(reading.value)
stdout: 3:04
